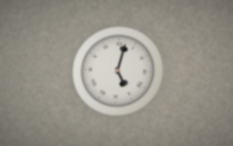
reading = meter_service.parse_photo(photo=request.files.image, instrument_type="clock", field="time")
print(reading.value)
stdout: 5:02
